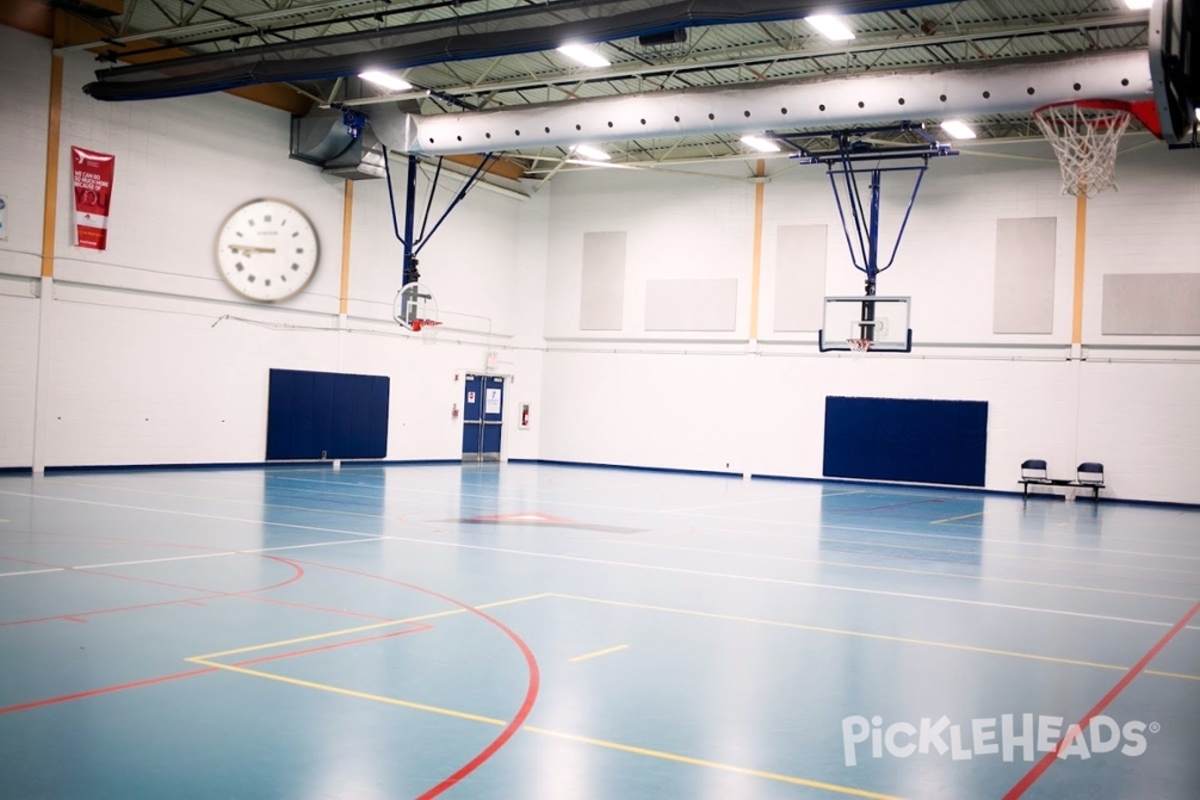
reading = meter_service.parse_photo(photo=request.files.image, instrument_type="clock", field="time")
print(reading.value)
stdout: 8:46
